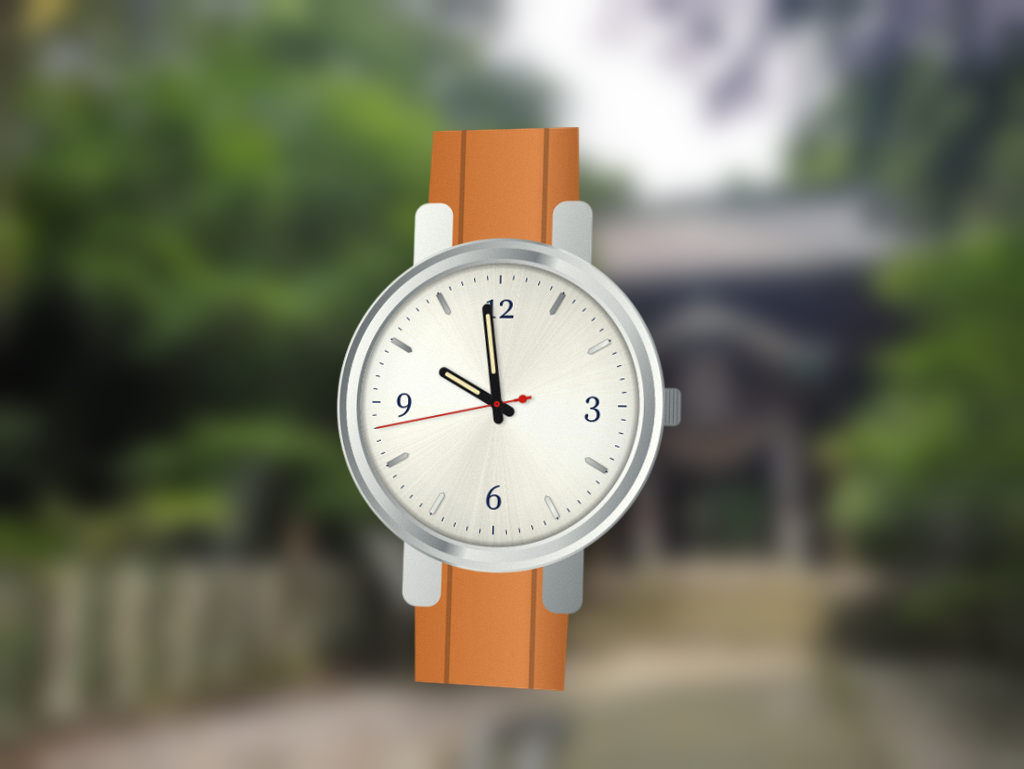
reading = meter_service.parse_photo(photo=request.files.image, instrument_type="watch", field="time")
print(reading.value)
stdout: 9:58:43
